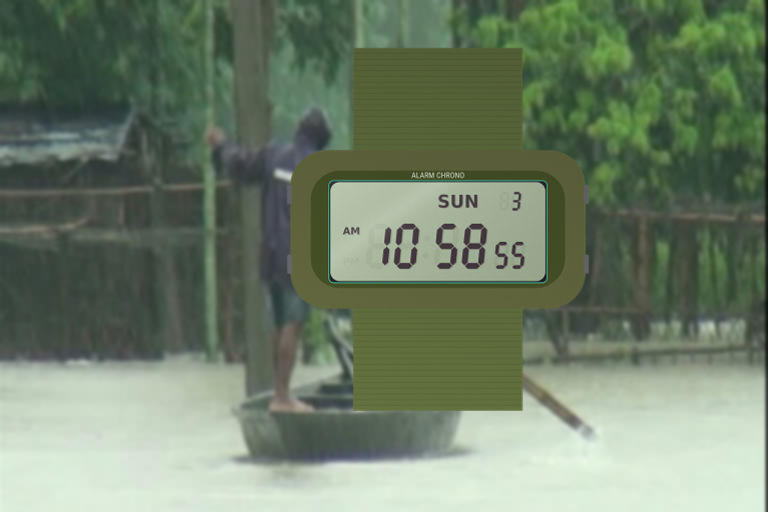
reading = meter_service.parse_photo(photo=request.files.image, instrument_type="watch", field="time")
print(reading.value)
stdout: 10:58:55
